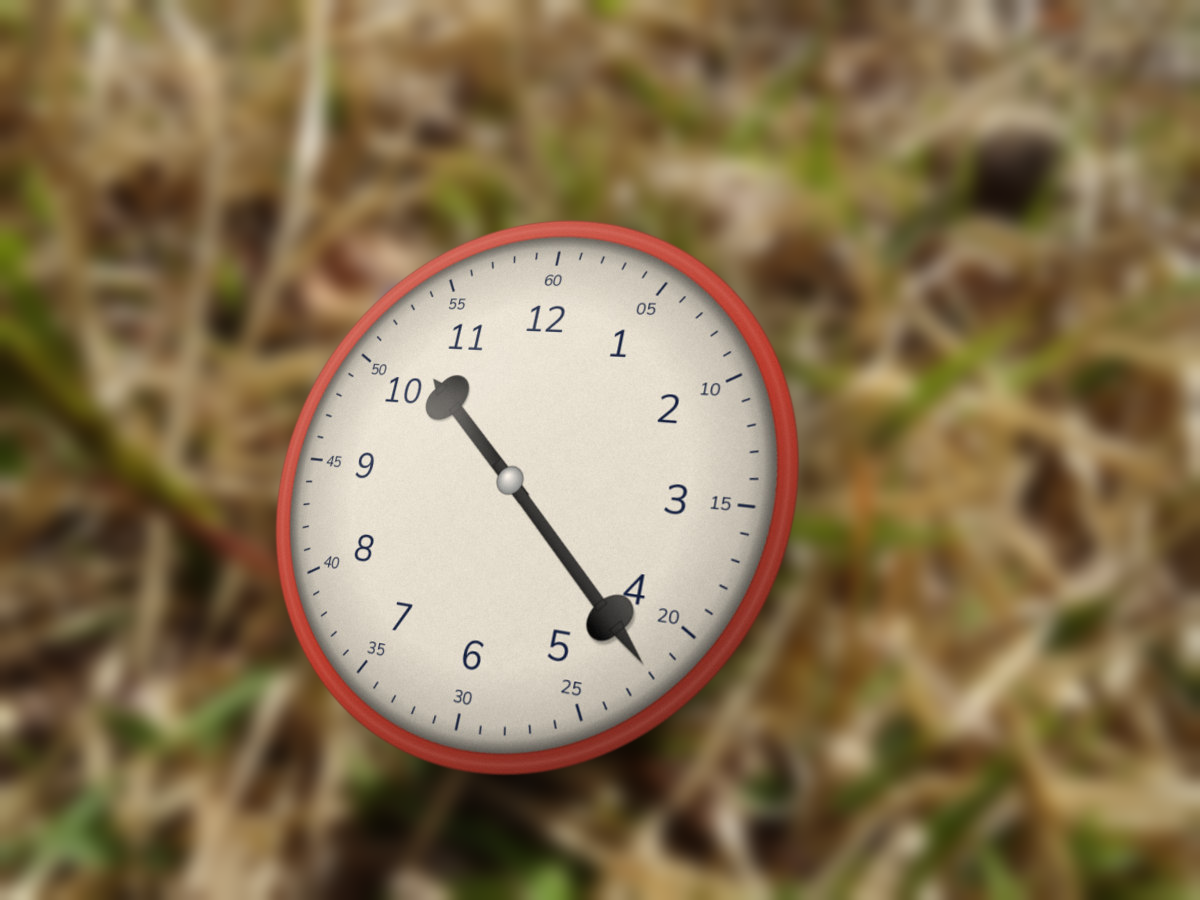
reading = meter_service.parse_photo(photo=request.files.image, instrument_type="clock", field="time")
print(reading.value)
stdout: 10:22
